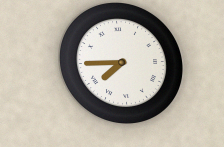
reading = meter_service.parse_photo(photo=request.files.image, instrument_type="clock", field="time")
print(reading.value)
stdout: 7:45
